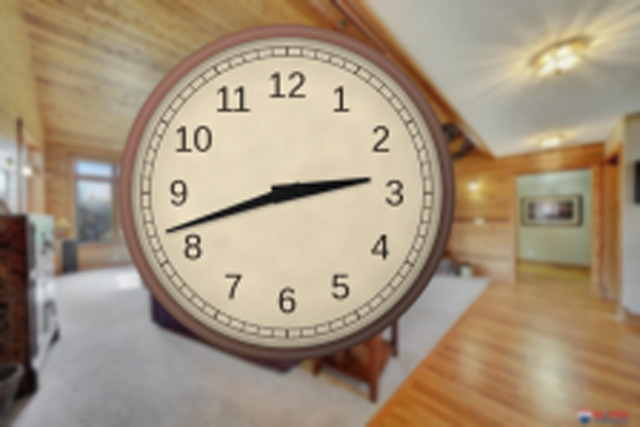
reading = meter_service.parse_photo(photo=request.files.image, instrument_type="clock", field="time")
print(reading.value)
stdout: 2:42
